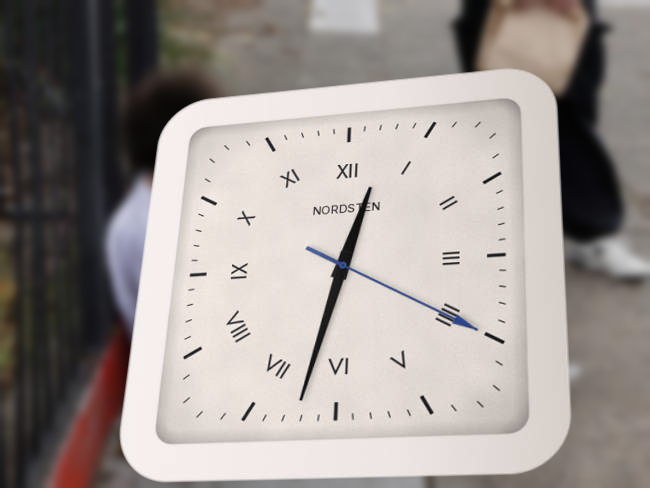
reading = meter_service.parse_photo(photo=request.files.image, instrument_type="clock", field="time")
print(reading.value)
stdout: 12:32:20
